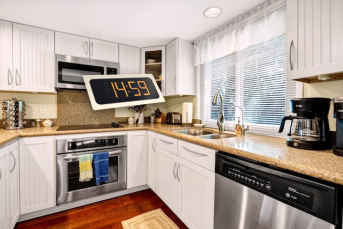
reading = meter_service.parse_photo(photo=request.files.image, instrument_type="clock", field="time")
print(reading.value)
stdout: 14:59
